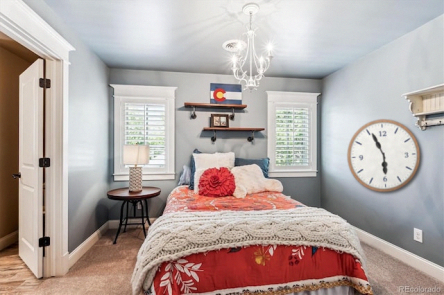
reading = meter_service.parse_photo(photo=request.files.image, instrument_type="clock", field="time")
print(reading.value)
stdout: 5:56
